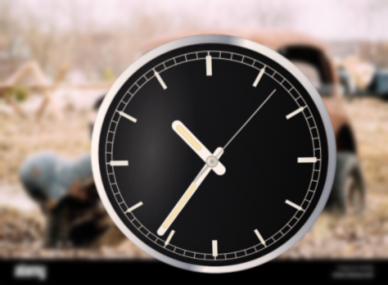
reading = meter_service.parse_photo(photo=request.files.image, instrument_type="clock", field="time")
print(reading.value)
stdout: 10:36:07
